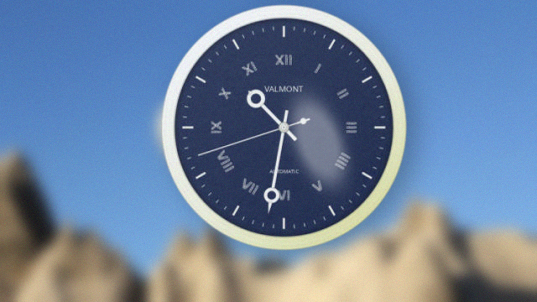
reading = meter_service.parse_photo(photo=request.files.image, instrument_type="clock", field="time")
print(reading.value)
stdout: 10:31:42
